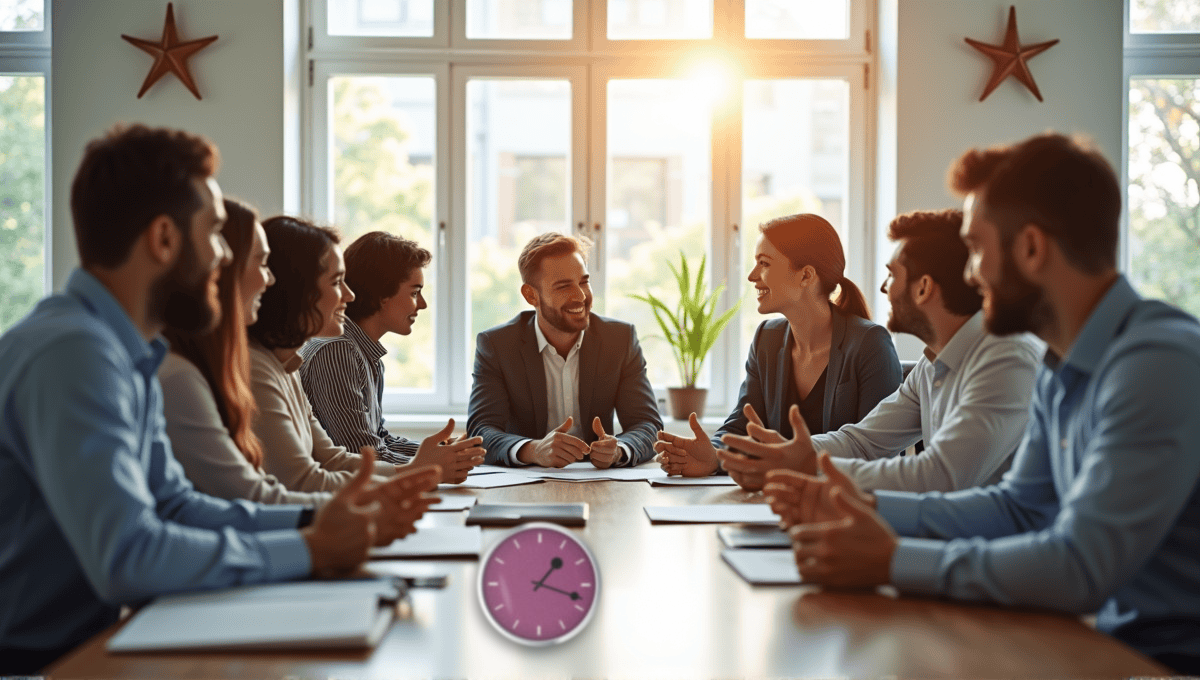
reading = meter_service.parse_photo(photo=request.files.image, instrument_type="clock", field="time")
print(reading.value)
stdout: 1:18
